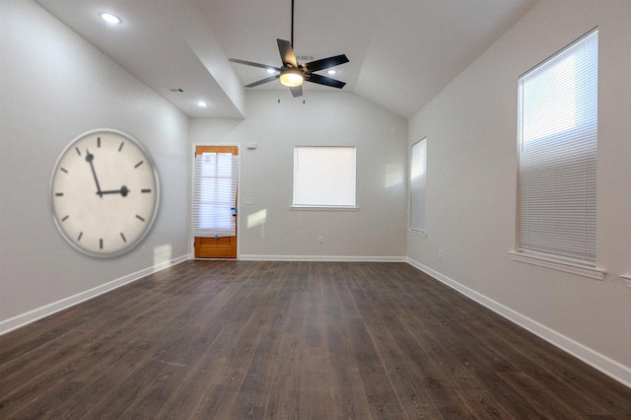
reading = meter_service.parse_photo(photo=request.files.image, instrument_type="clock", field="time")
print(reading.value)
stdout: 2:57
